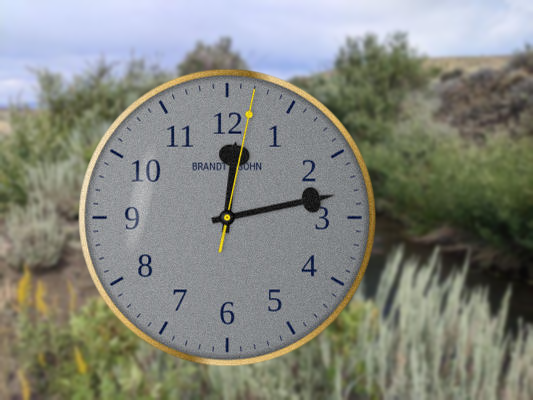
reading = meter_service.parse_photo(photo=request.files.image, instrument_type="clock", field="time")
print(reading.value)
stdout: 12:13:02
